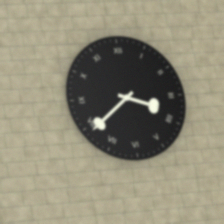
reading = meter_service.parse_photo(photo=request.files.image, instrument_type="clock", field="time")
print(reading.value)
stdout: 3:39
